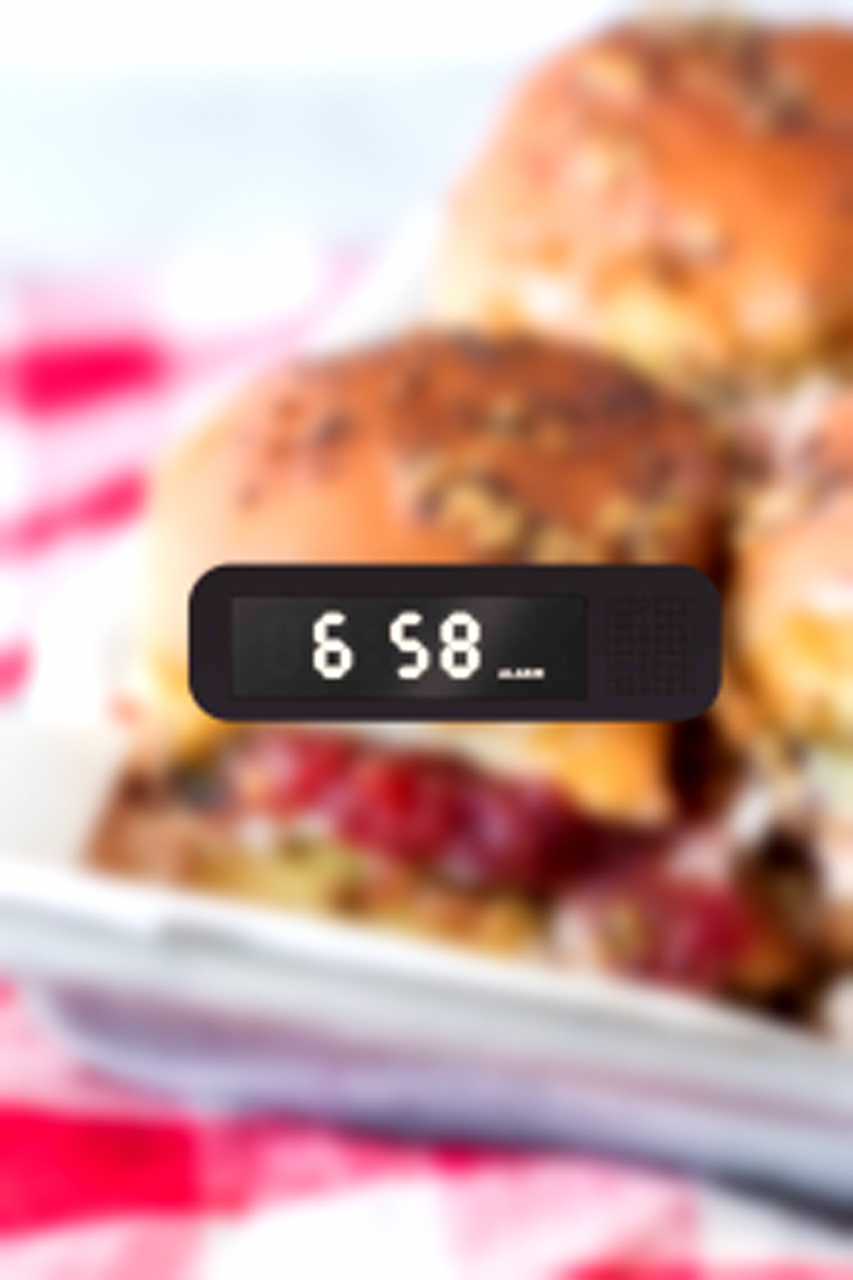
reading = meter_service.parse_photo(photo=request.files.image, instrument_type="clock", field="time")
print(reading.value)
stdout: 6:58
